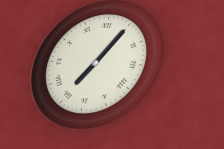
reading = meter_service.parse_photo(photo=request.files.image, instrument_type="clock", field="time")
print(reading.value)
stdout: 7:05
